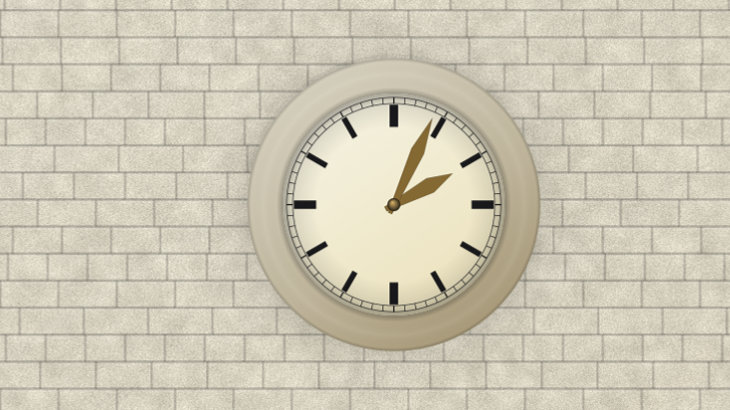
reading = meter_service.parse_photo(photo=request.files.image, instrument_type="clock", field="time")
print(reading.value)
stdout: 2:04
